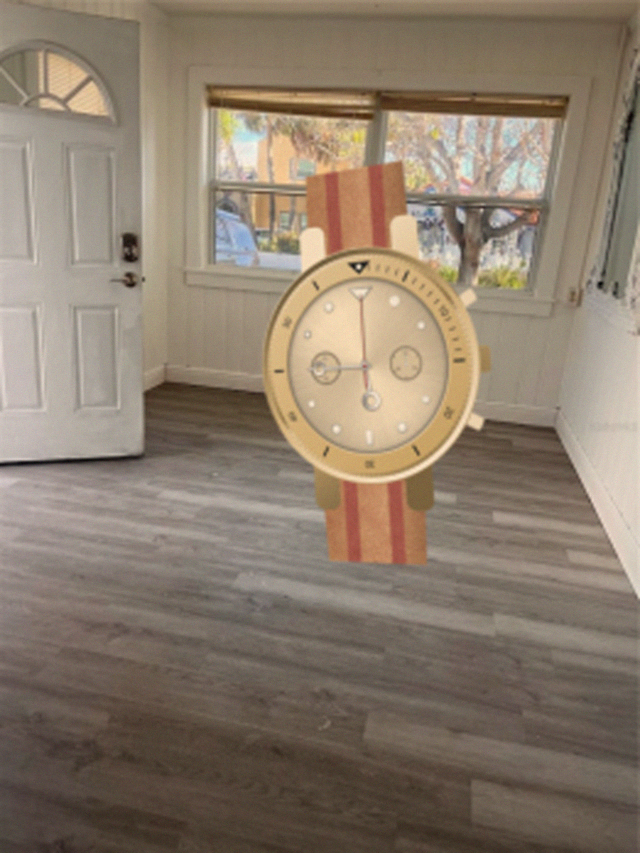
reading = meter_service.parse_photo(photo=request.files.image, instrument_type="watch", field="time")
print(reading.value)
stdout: 5:45
